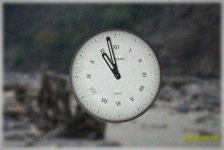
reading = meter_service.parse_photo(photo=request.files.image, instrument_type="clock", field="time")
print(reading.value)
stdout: 10:58
